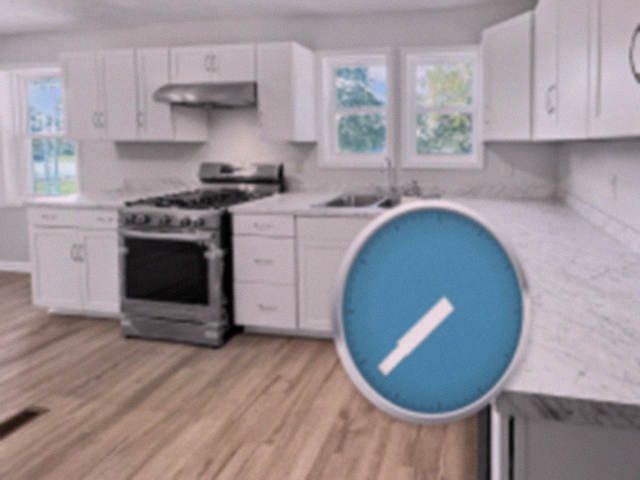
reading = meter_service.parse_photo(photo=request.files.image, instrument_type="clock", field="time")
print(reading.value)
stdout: 7:38
